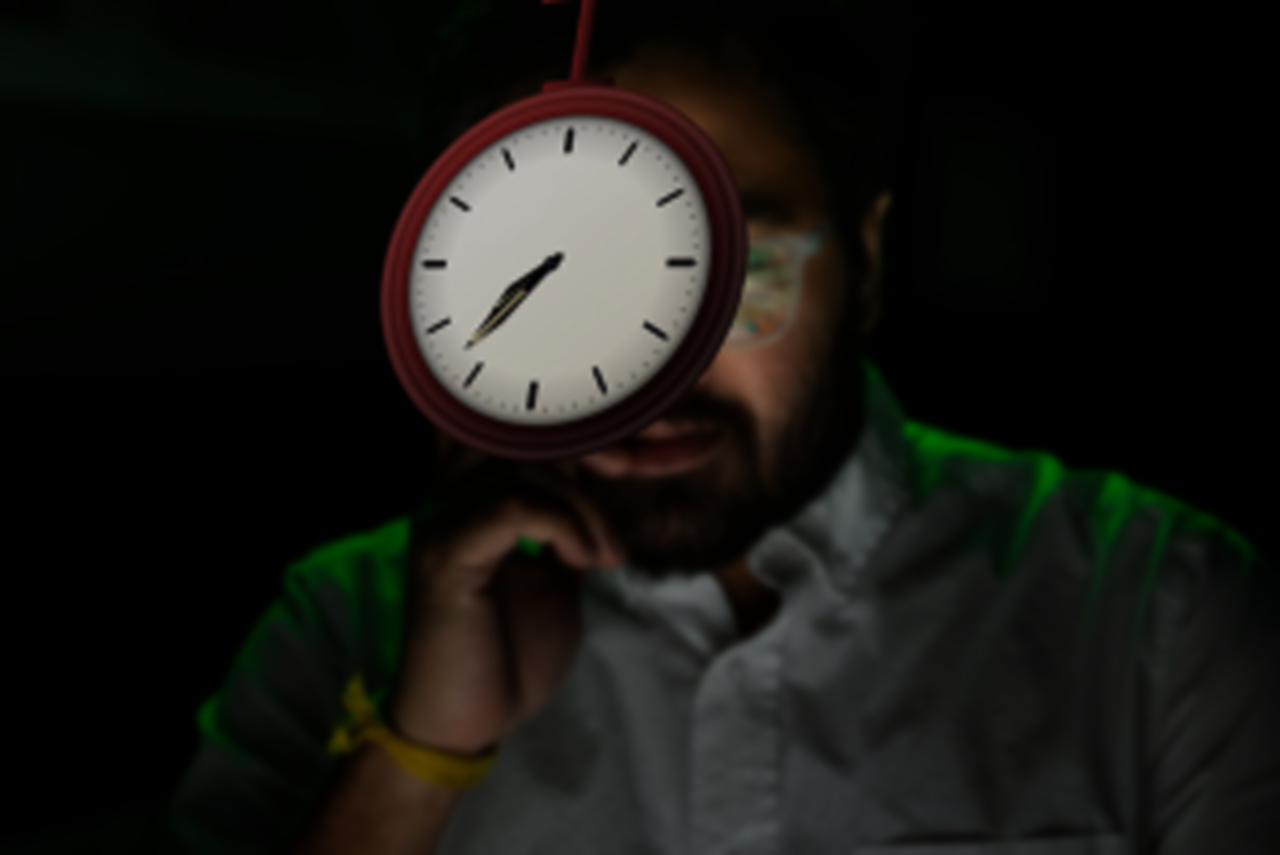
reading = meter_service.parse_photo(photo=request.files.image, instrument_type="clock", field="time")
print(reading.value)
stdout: 7:37
